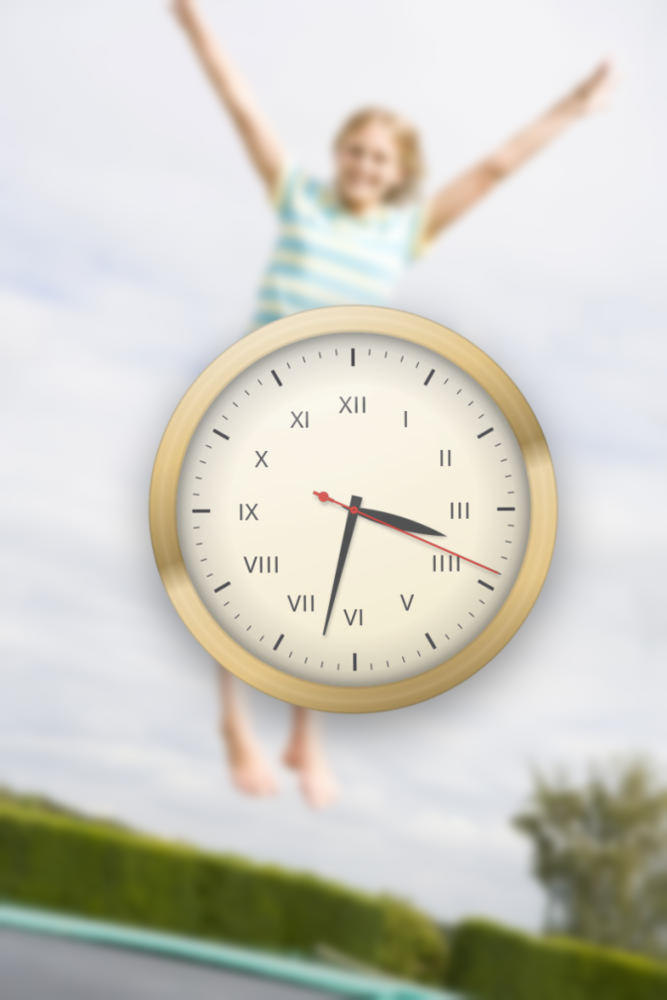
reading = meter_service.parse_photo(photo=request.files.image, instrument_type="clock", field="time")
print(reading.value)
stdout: 3:32:19
